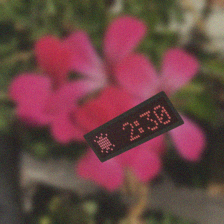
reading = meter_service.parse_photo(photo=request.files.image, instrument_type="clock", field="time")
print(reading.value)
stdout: 2:30
